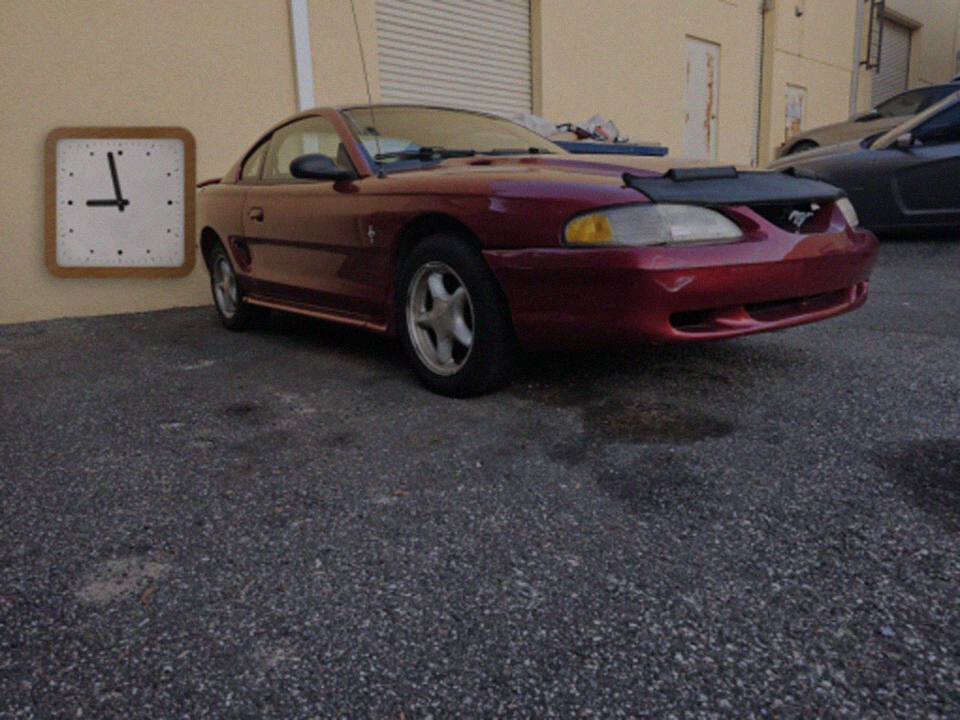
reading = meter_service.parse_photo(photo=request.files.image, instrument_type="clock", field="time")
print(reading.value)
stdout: 8:58
